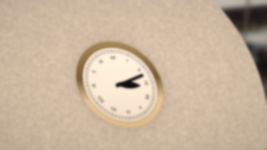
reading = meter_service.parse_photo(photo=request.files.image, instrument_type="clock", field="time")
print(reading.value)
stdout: 3:12
